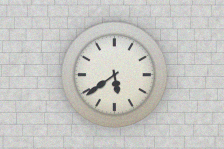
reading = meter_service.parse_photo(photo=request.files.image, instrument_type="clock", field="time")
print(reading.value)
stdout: 5:39
